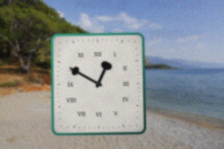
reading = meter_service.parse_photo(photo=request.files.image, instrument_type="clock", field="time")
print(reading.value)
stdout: 12:50
